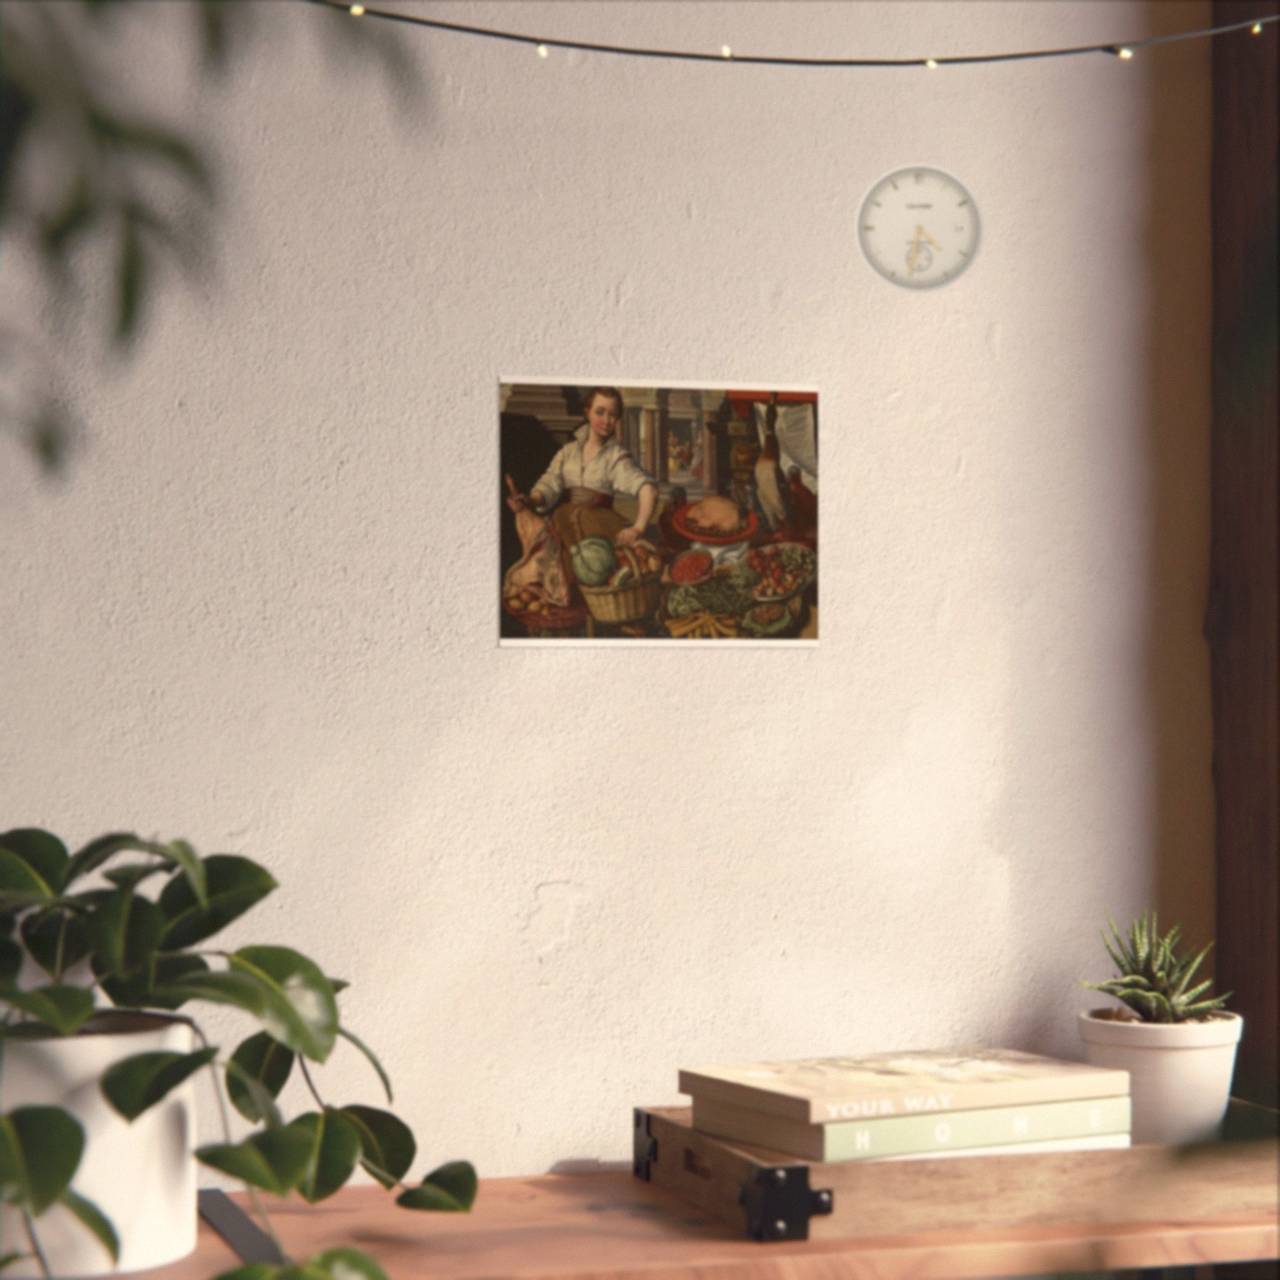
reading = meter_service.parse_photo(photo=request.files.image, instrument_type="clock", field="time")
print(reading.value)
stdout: 4:32
